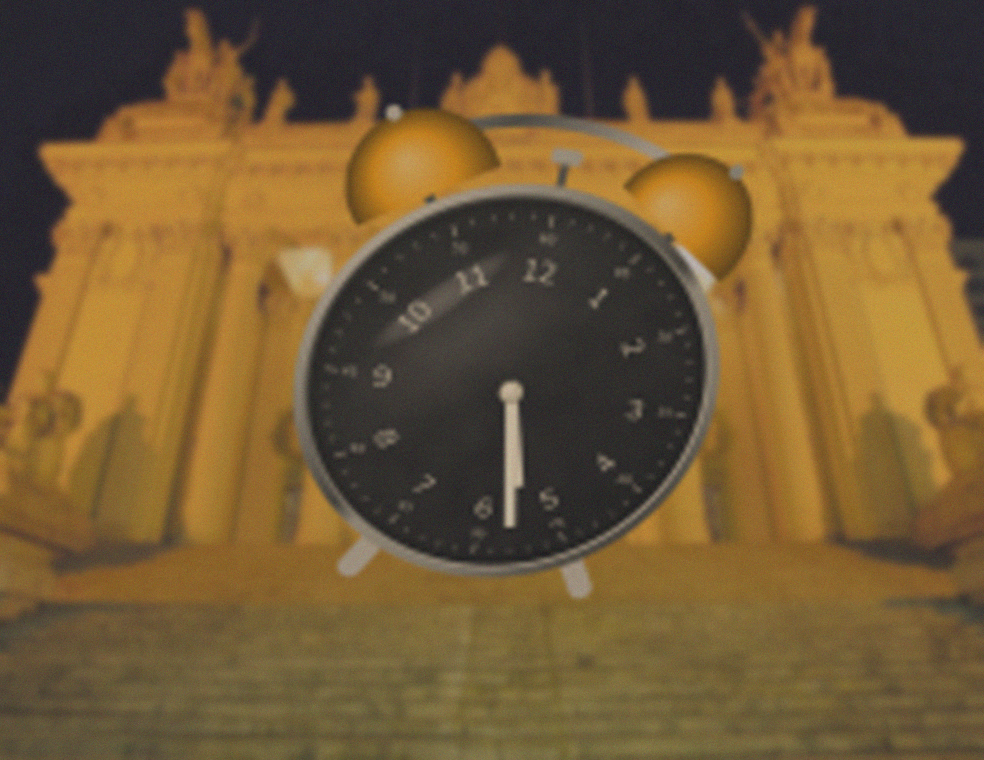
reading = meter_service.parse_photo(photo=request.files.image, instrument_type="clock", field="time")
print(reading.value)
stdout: 5:28
